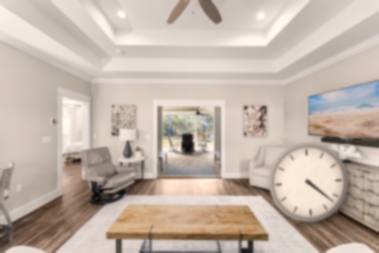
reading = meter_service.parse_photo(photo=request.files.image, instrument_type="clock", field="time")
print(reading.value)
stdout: 4:22
